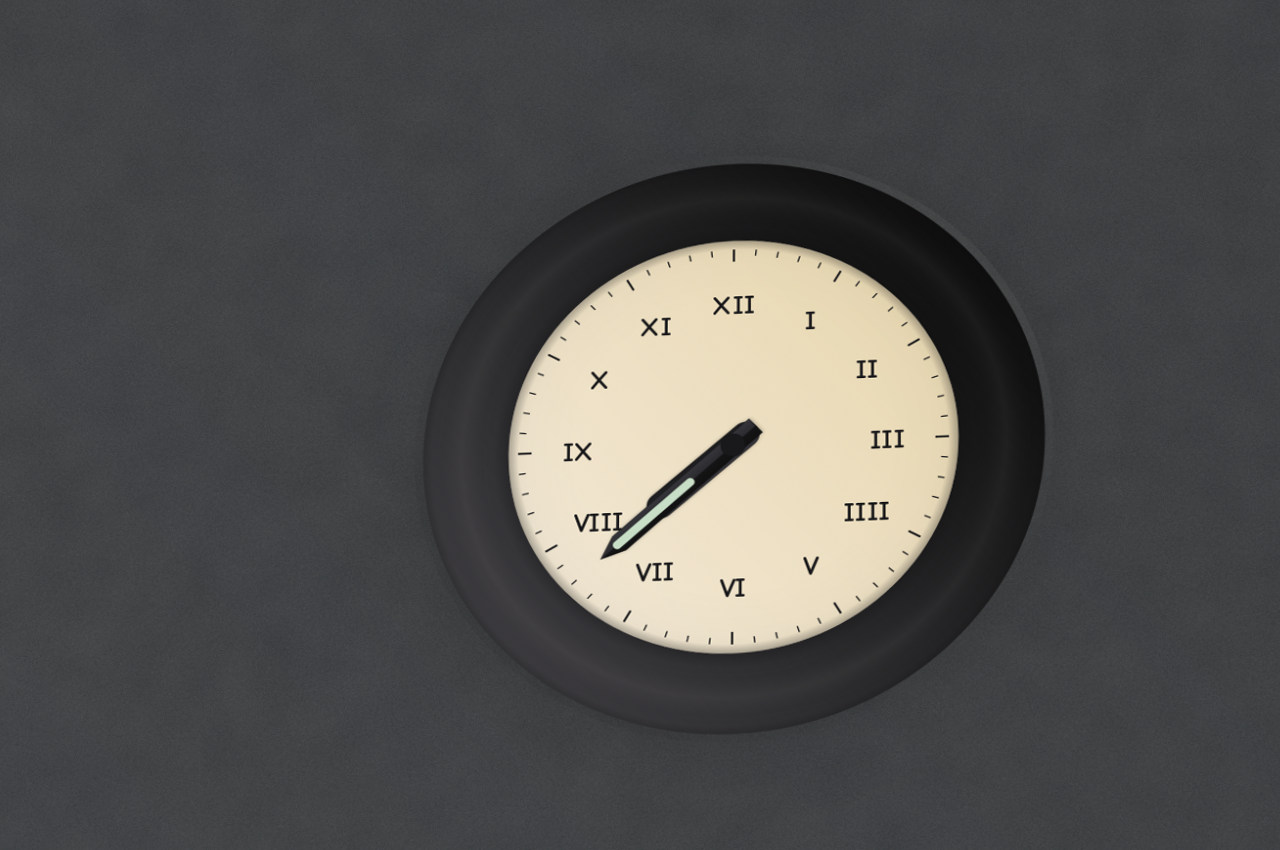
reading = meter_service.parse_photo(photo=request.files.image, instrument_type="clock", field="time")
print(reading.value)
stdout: 7:38
